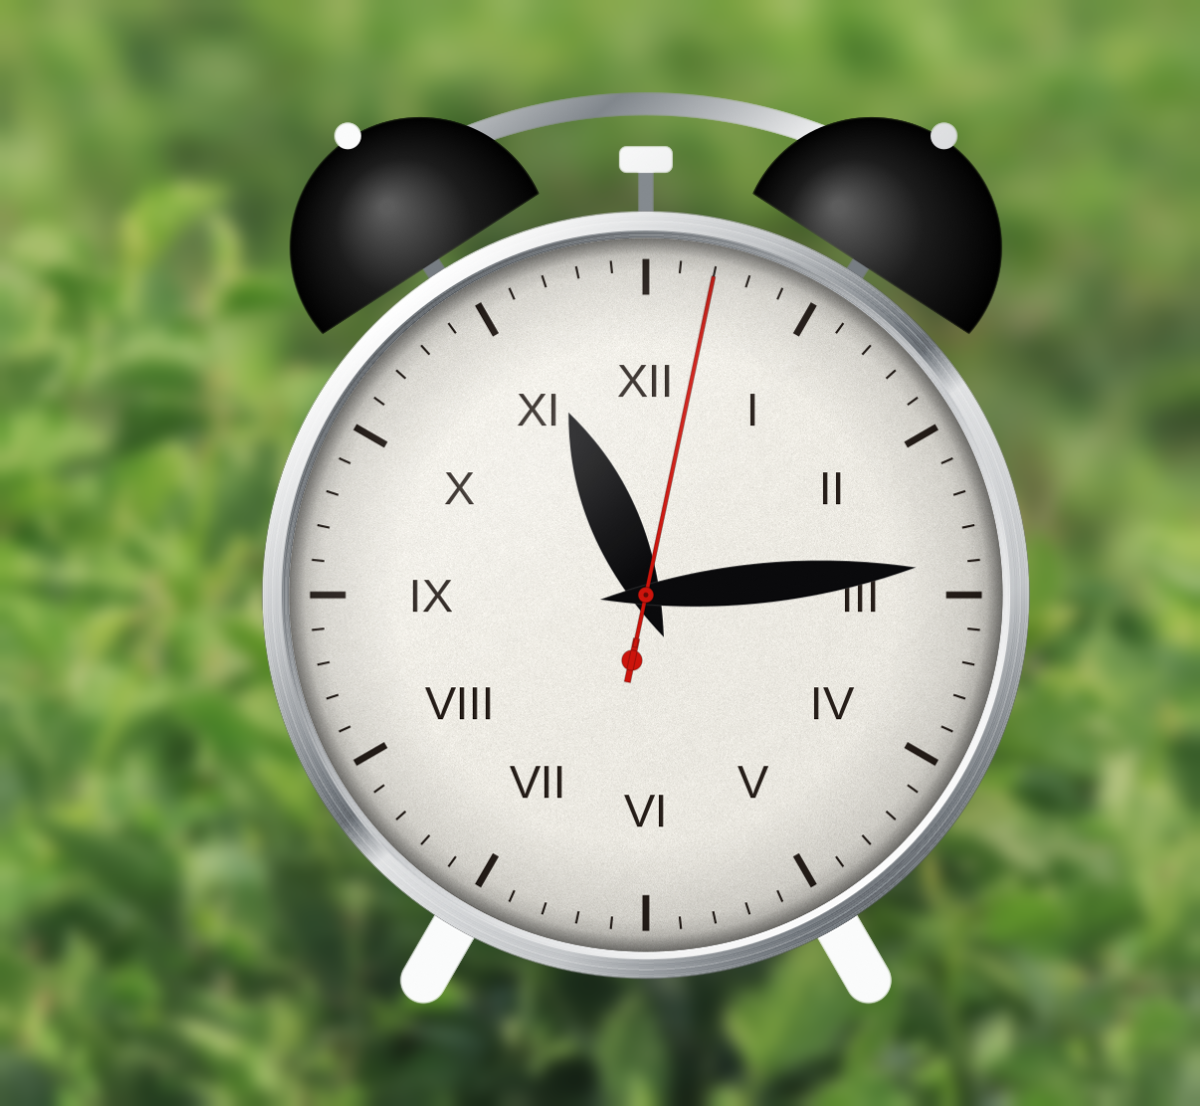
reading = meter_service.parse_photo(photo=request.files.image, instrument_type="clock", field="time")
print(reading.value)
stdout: 11:14:02
